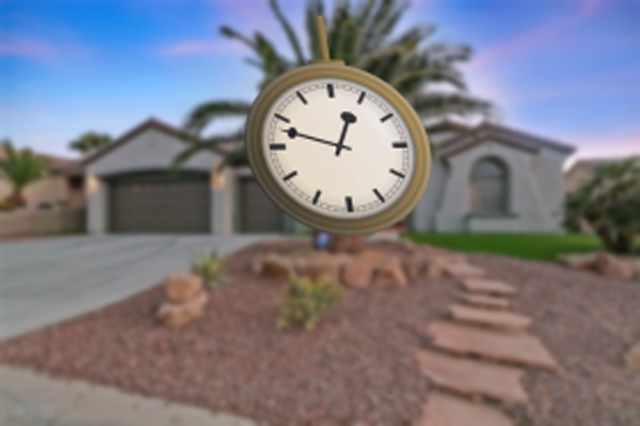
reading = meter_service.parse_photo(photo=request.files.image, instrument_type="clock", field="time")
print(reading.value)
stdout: 12:48
